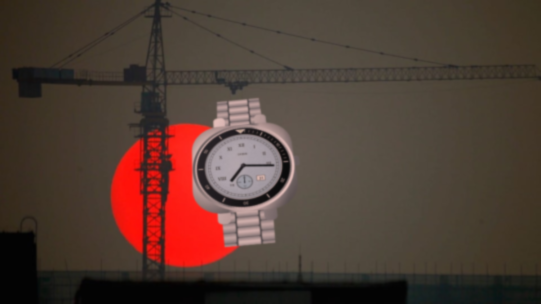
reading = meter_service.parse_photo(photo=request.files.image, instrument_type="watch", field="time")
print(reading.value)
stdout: 7:16
